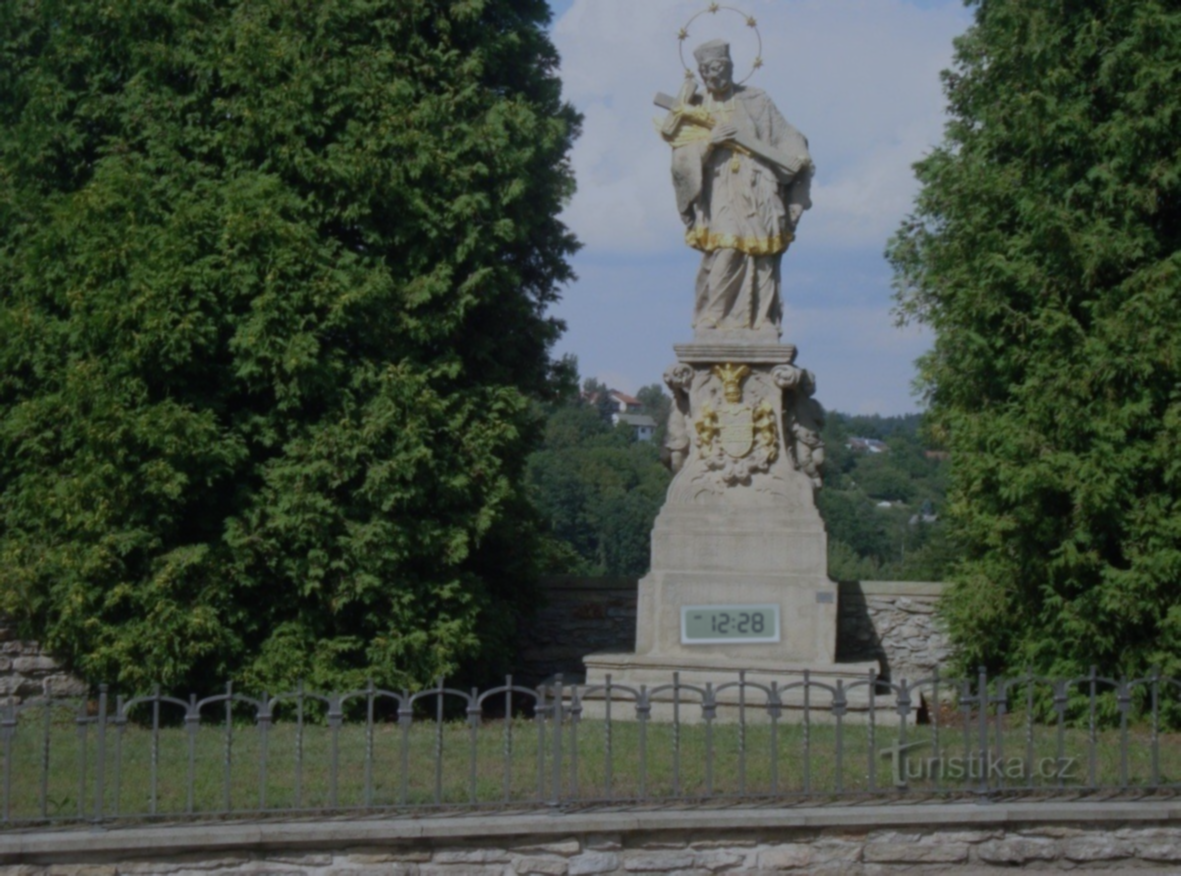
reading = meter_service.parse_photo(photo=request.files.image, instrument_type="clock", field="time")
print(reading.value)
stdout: 12:28
